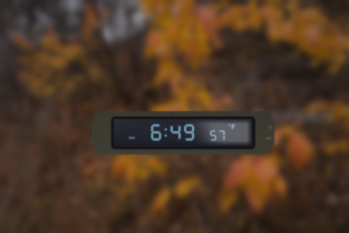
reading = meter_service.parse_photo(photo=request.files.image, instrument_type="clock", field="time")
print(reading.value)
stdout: 6:49
